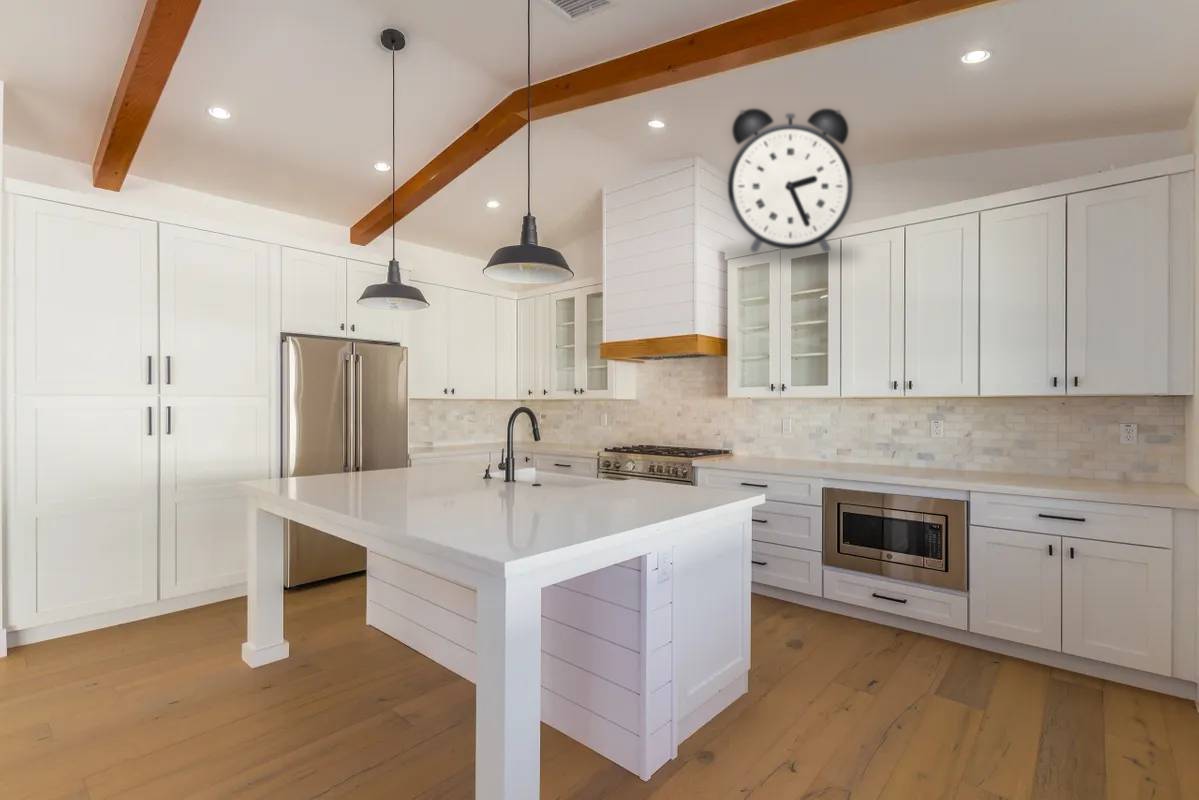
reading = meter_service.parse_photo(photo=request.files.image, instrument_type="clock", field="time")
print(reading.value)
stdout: 2:26
